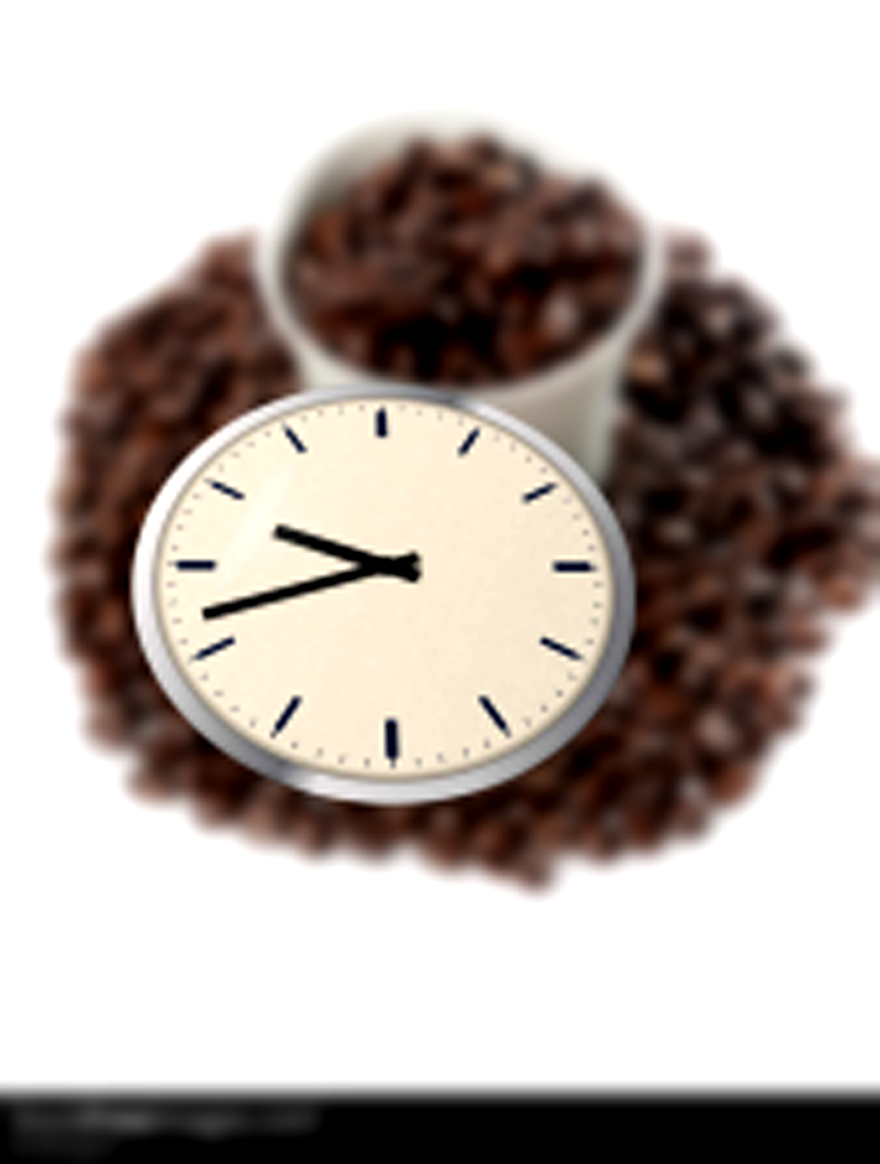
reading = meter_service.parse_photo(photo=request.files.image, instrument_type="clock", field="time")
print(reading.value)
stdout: 9:42
